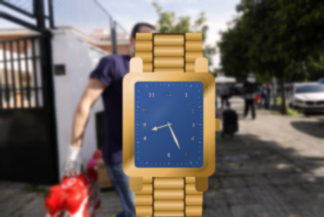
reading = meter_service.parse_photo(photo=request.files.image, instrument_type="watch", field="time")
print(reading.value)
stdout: 8:26
